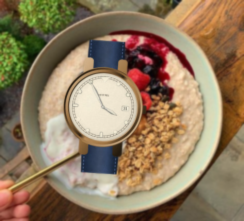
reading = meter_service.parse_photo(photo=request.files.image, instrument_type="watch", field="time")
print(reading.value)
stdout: 3:55
